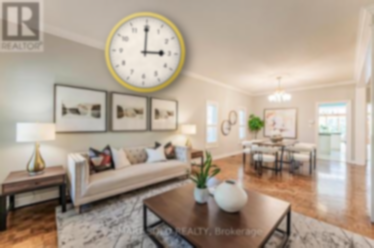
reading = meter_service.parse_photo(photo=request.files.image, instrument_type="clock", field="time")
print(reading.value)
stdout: 3:00
